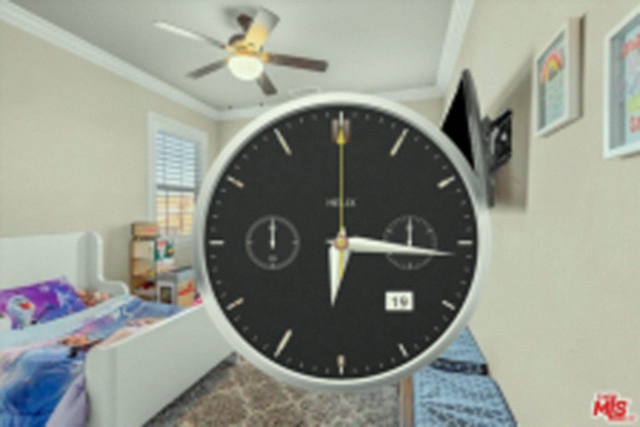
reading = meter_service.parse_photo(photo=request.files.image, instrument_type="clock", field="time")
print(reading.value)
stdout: 6:16
